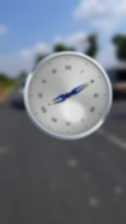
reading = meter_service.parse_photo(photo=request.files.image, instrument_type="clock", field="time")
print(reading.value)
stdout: 8:10
